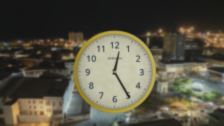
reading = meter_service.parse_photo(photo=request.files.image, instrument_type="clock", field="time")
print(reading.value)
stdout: 12:25
